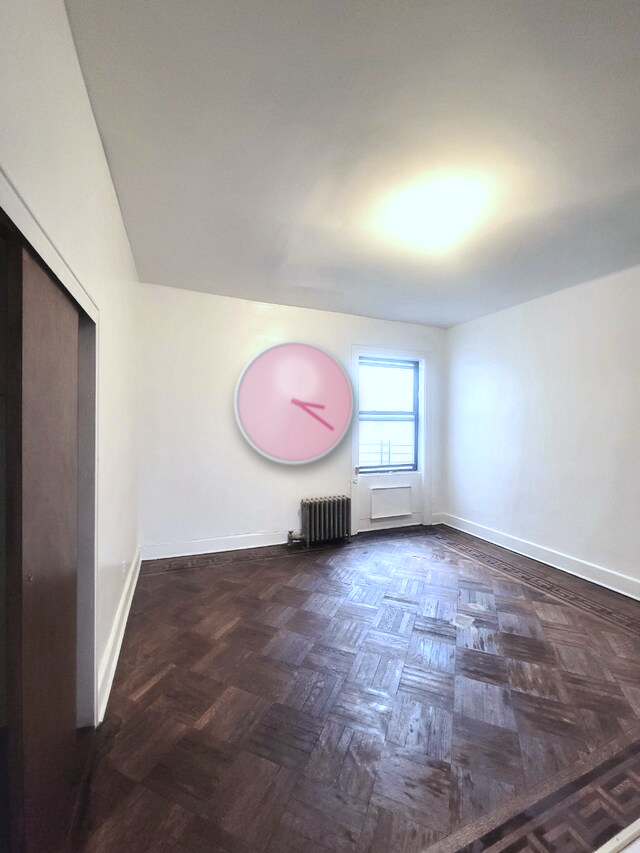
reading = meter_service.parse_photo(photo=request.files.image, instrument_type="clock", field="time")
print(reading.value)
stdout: 3:21
